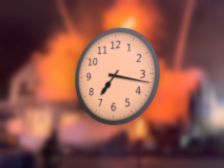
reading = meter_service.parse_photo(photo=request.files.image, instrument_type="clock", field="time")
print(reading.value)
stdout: 7:17
